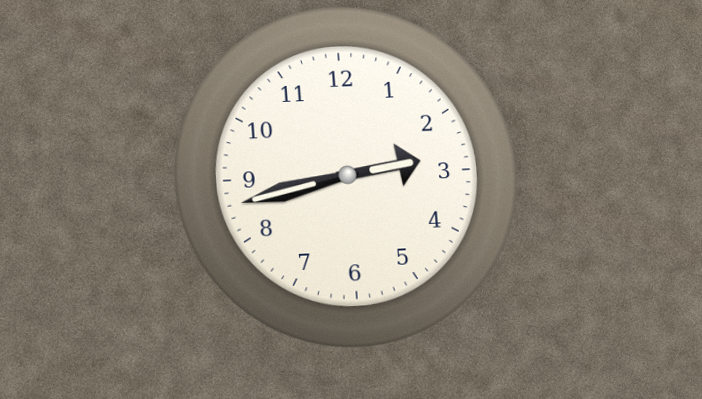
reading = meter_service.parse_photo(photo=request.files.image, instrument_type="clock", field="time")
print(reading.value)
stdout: 2:43
